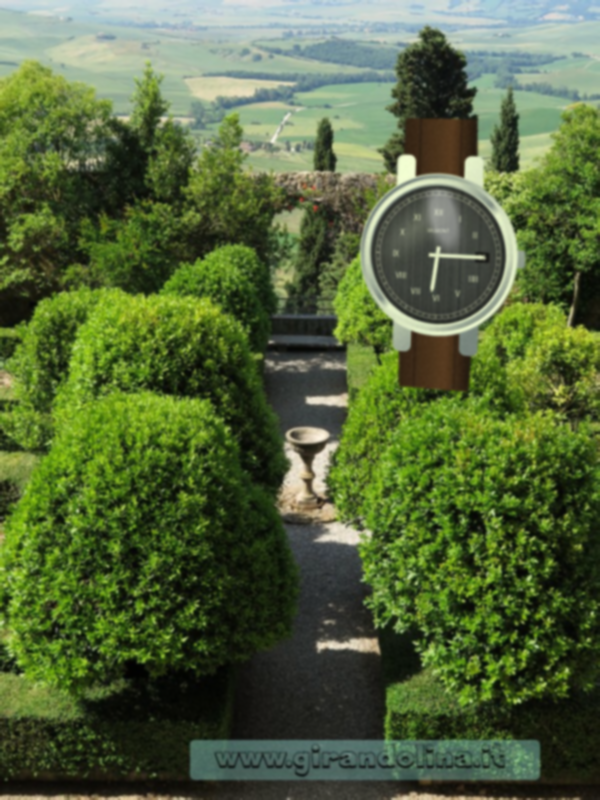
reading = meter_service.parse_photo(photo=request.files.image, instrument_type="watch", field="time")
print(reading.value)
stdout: 6:15
